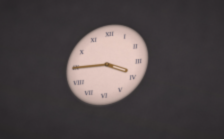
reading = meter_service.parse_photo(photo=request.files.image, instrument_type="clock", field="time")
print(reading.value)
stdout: 3:45
